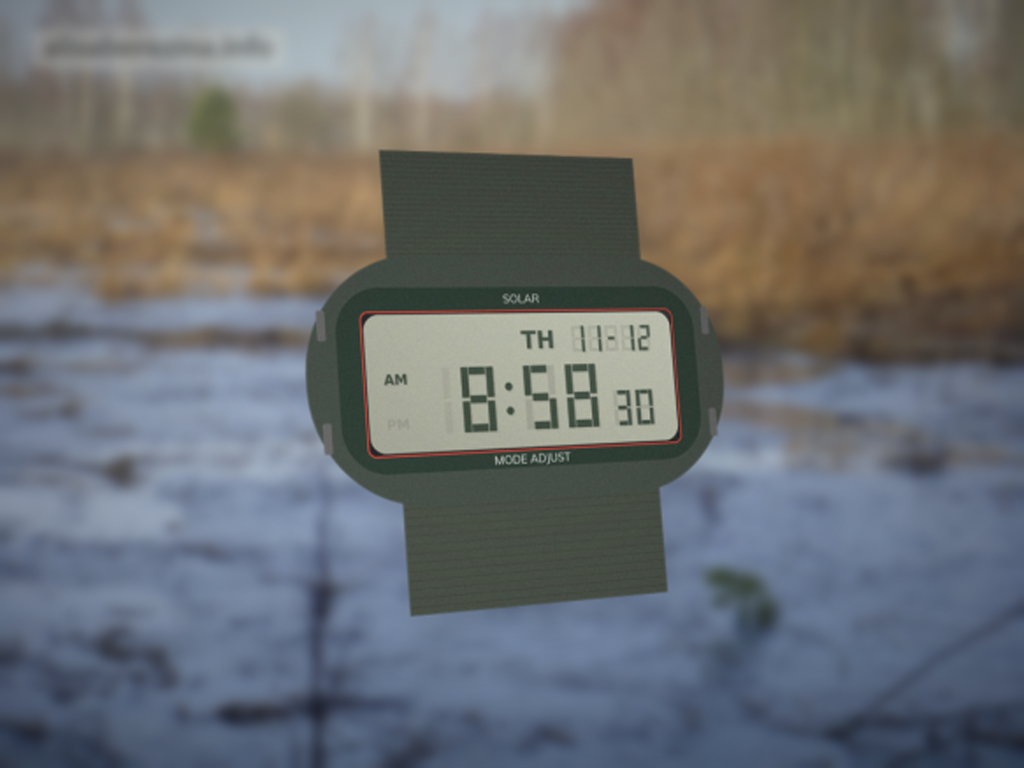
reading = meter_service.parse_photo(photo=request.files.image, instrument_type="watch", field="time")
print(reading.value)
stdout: 8:58:30
